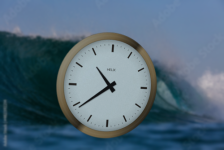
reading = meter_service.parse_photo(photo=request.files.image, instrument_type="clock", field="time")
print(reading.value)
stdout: 10:39
